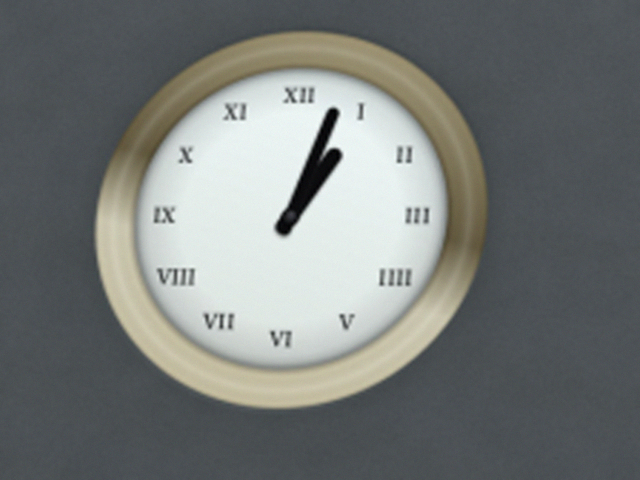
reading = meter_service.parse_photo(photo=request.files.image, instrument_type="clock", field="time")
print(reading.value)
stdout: 1:03
